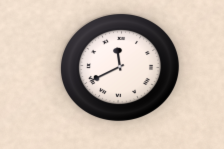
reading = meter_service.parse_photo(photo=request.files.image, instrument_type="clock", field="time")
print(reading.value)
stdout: 11:40
